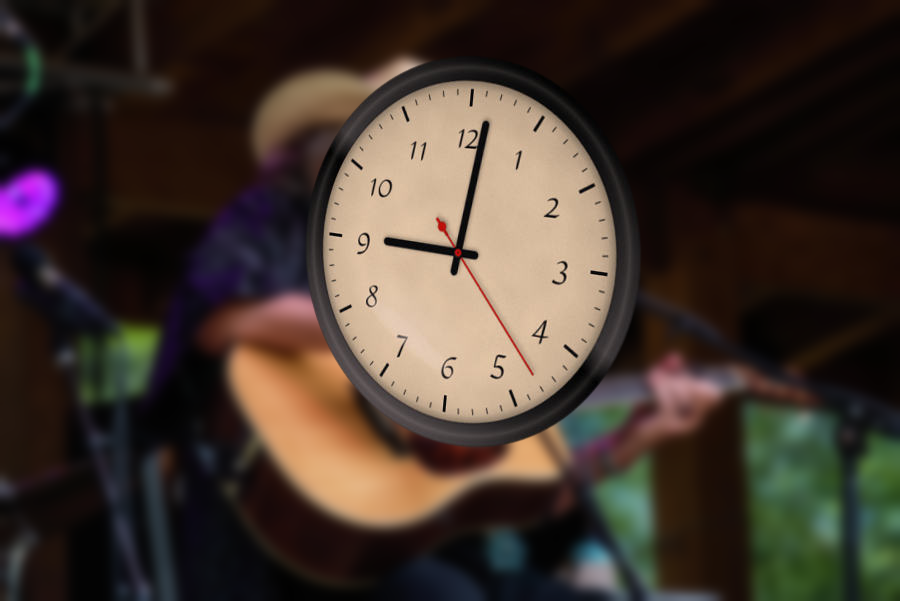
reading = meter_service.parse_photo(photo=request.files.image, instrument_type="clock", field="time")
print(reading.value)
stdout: 9:01:23
